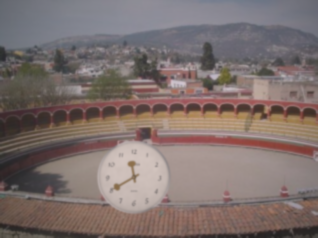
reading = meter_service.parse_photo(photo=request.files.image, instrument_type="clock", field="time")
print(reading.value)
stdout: 11:40
